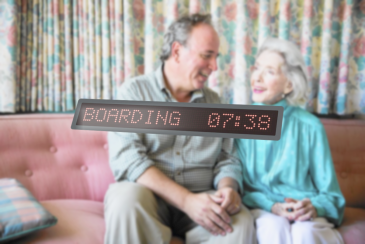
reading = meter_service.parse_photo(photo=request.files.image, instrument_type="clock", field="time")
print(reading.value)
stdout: 7:38
